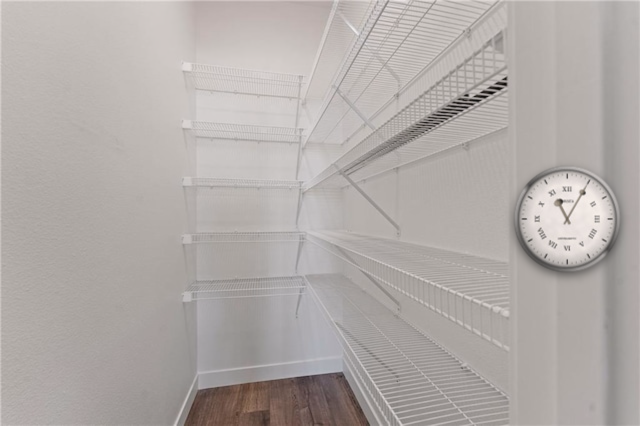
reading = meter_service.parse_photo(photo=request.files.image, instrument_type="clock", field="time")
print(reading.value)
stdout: 11:05
